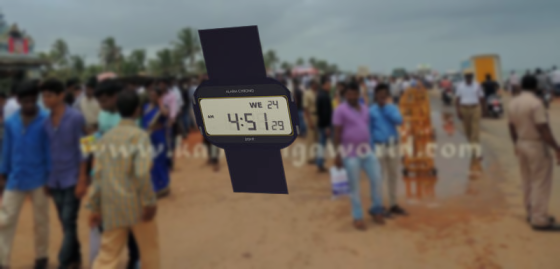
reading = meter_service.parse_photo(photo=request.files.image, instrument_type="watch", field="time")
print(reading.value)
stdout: 4:51:29
